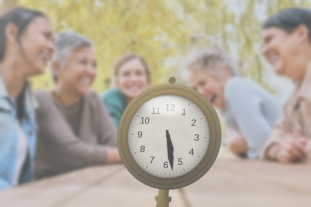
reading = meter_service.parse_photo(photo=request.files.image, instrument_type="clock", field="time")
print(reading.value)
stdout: 5:28
